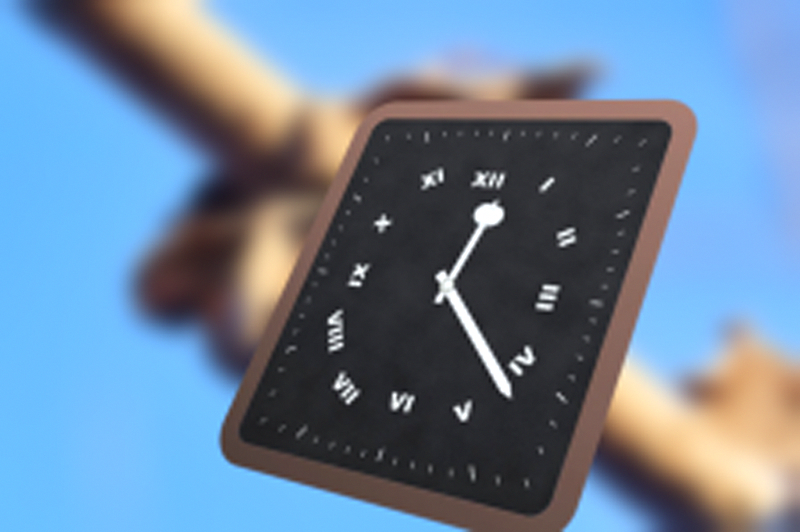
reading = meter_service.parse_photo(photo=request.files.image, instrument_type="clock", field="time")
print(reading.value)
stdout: 12:22
